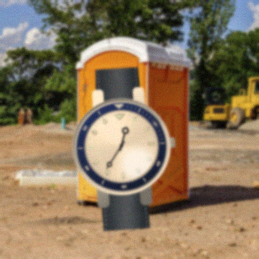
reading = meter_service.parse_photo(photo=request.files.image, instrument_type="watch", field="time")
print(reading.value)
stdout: 12:36
